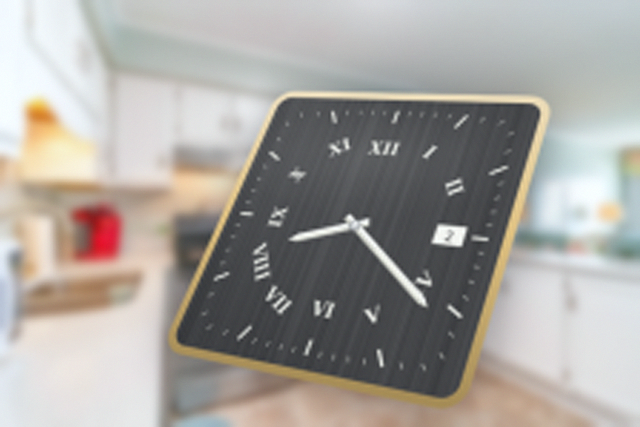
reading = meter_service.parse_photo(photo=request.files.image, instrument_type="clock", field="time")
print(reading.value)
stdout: 8:21
